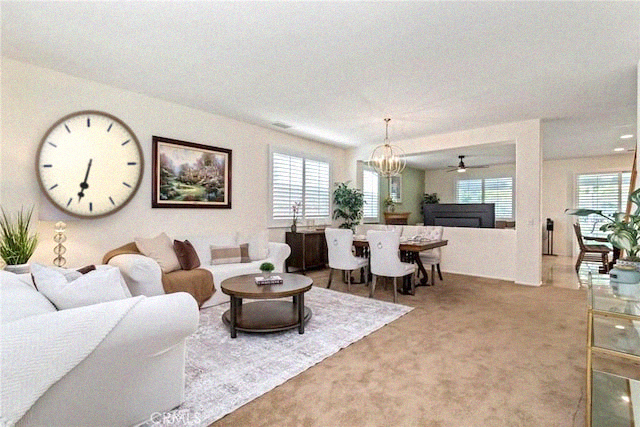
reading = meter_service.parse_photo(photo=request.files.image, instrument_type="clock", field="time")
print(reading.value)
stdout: 6:33
